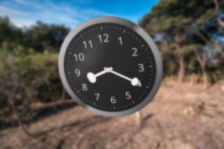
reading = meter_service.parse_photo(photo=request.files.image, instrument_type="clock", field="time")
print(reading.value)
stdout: 8:20
